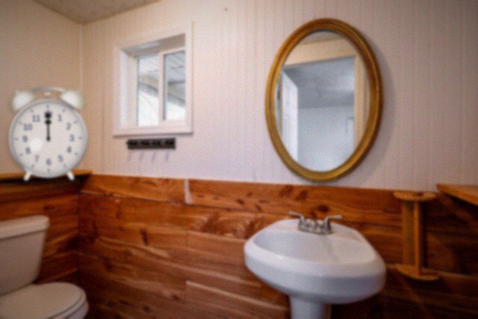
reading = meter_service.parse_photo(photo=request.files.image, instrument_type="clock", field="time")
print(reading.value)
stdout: 12:00
